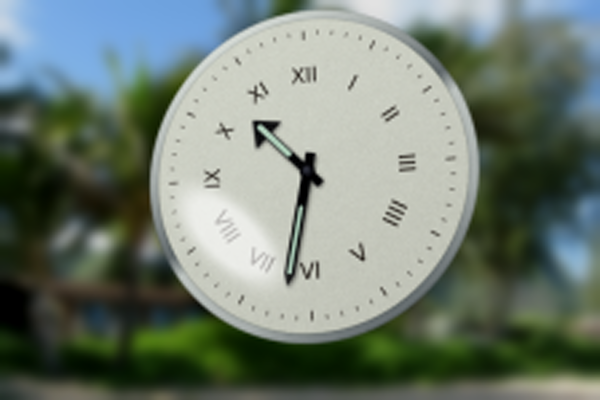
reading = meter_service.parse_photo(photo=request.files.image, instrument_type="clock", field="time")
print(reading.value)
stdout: 10:32
